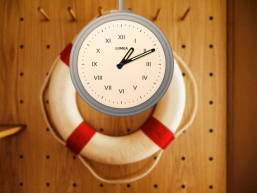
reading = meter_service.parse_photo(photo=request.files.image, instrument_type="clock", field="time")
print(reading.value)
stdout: 1:11
